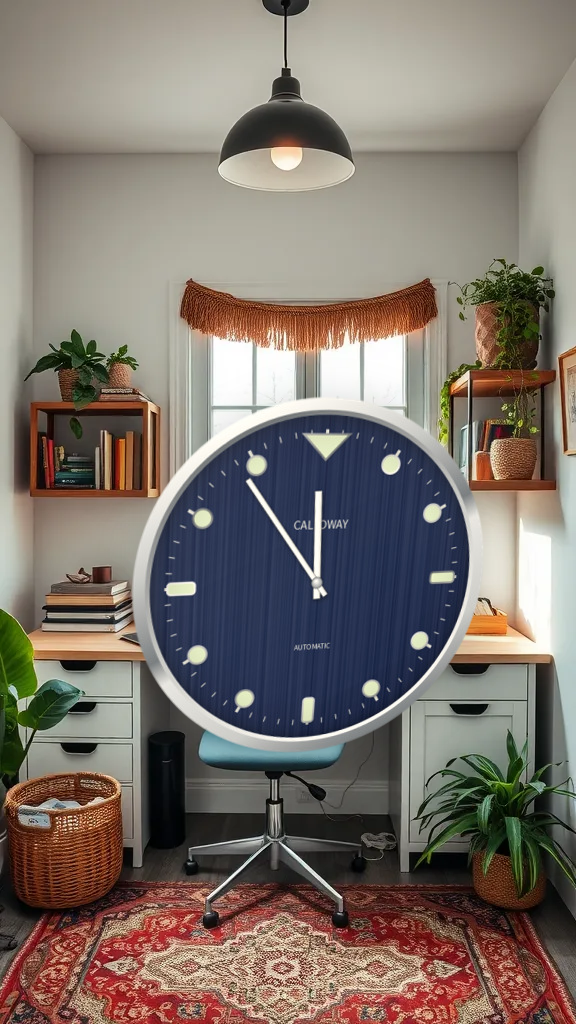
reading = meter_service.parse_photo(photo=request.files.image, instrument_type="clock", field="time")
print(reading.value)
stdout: 11:54
